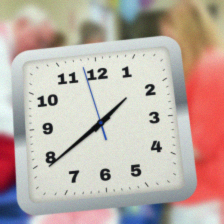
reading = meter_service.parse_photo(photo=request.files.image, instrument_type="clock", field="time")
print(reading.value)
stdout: 1:38:58
